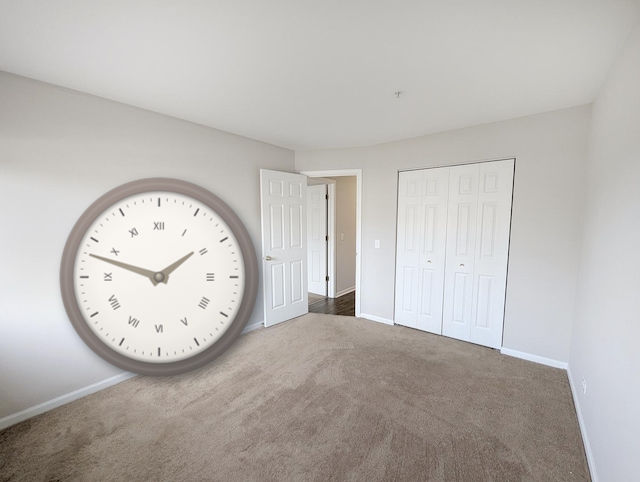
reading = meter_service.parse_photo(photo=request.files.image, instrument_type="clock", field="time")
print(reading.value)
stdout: 1:48
